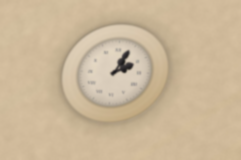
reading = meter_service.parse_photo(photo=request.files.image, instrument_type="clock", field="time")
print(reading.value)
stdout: 2:04
